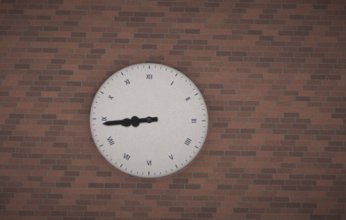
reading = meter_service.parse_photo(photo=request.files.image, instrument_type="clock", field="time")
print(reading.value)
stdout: 8:44
